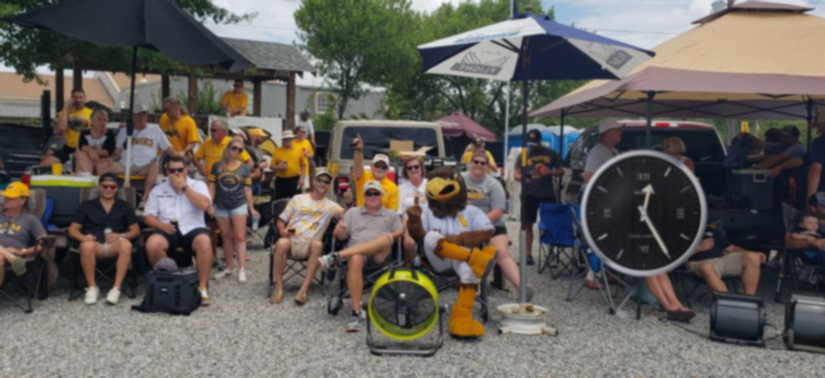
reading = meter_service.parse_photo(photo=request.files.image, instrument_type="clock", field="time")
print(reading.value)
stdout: 12:25
